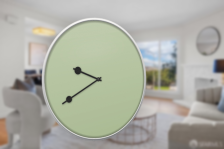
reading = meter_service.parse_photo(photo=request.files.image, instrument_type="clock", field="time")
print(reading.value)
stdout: 9:40
